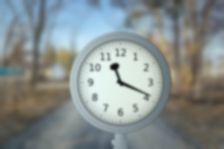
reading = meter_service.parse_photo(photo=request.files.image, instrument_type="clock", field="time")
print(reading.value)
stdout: 11:19
